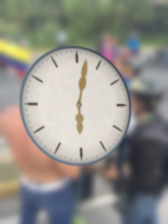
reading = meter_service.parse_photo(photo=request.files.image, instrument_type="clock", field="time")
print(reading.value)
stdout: 6:02
